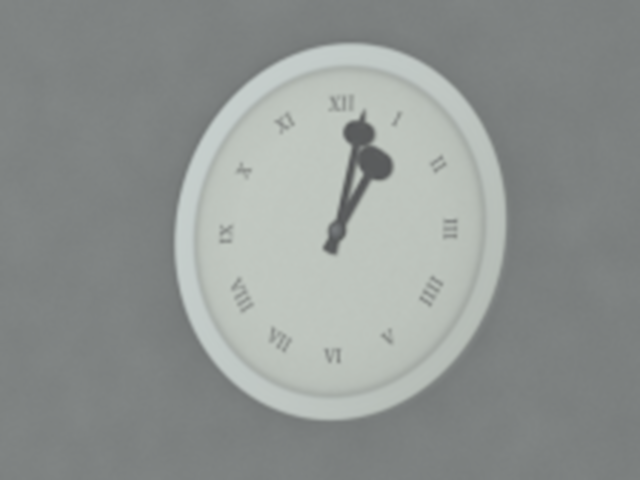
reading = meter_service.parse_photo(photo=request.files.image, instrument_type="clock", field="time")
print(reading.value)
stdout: 1:02
